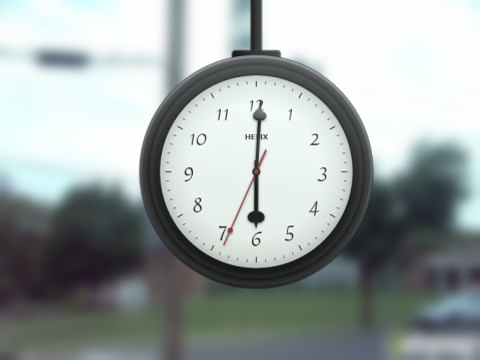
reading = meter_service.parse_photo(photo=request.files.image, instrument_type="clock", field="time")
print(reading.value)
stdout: 6:00:34
